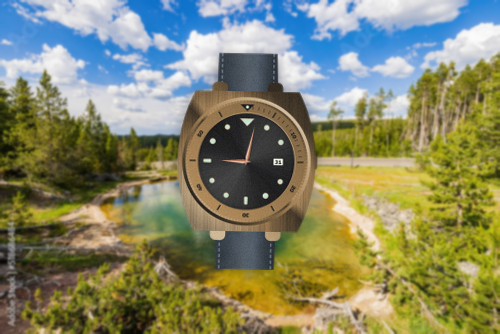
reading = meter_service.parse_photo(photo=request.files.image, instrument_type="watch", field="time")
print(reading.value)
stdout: 9:02
